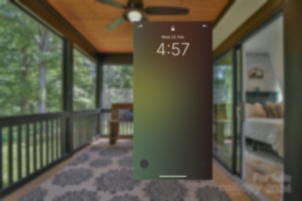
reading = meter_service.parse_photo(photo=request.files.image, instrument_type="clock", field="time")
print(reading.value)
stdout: 4:57
